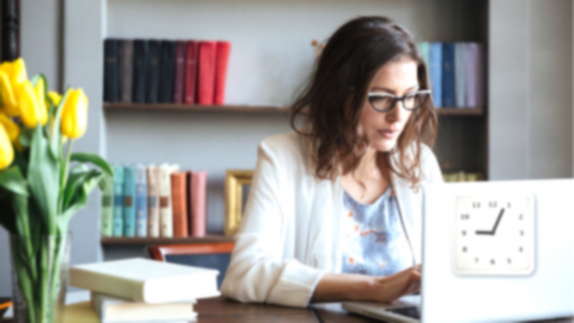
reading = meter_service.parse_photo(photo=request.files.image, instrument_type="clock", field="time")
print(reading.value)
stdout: 9:04
